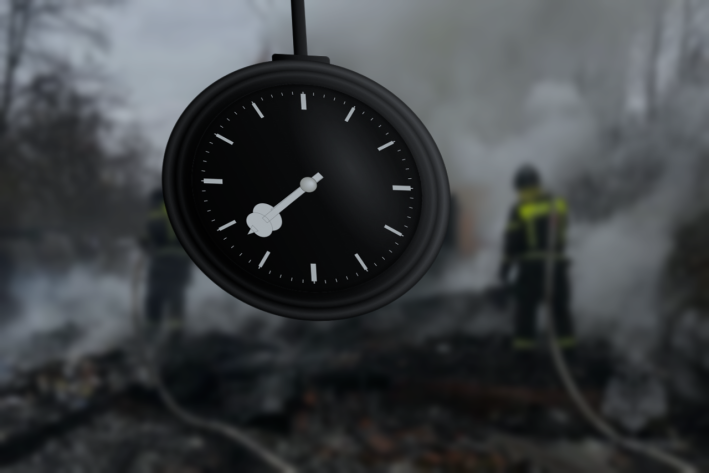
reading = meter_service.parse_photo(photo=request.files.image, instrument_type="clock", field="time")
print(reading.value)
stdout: 7:38
